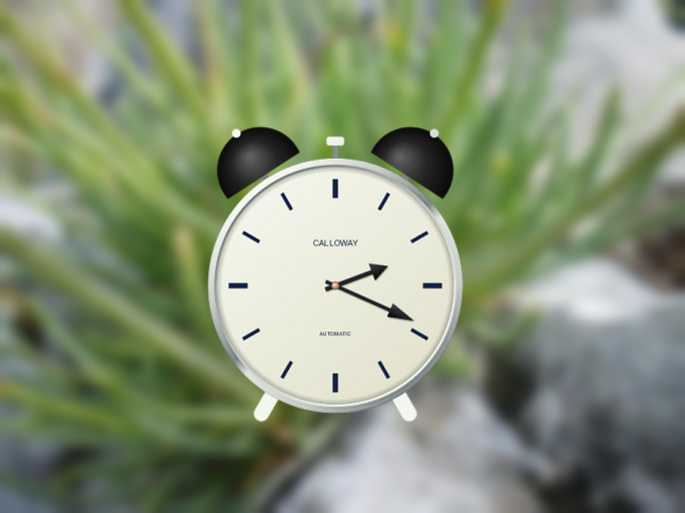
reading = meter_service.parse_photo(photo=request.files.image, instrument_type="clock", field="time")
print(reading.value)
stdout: 2:19
